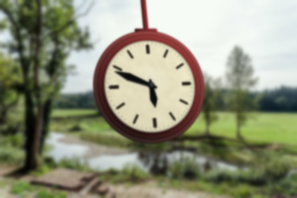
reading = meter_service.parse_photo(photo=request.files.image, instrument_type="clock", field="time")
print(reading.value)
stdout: 5:49
